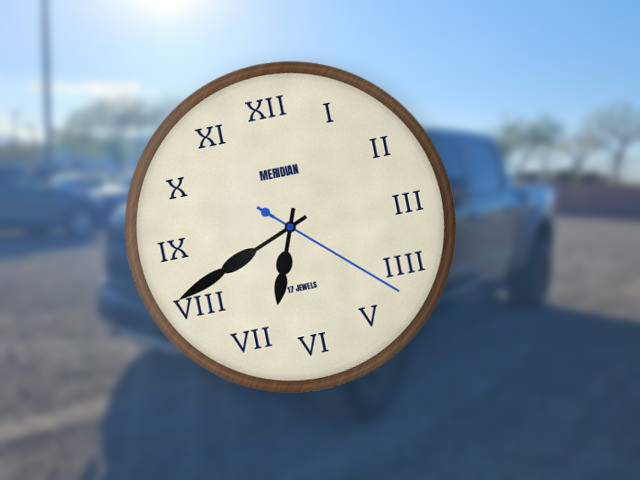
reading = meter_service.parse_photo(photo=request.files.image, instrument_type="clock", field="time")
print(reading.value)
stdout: 6:41:22
